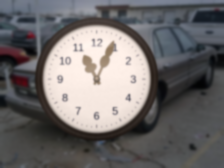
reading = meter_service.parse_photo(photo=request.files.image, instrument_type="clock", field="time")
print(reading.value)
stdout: 11:04
